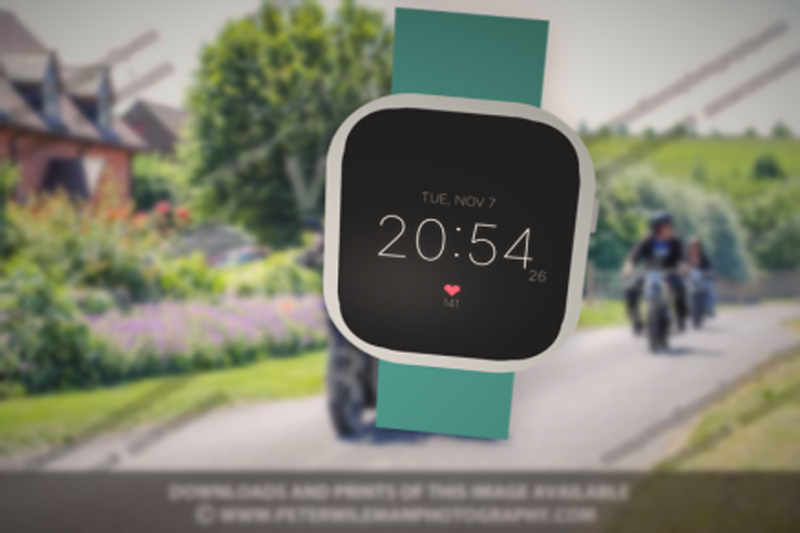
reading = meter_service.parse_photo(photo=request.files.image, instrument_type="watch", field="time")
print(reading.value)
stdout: 20:54:26
